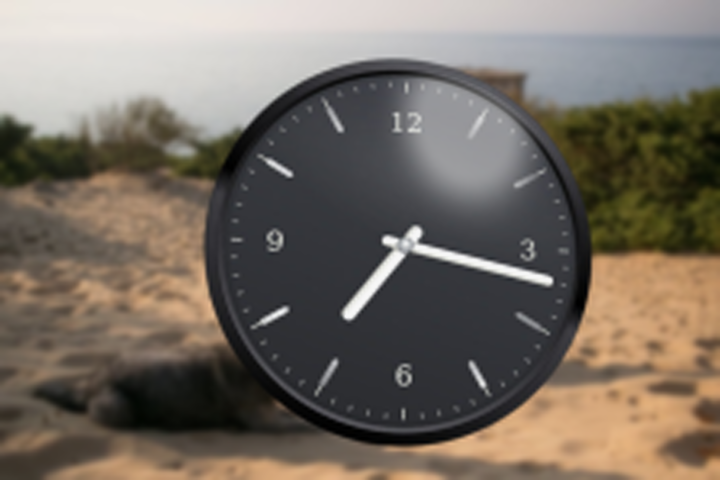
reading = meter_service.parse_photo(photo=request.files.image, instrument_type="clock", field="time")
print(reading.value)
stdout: 7:17
